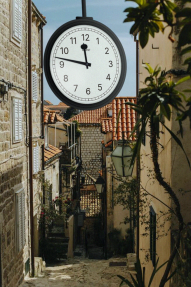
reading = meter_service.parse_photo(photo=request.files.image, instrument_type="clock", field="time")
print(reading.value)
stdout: 11:47
